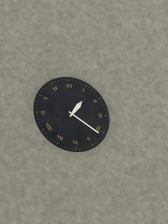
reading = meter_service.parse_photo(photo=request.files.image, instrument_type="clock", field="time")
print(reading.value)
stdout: 1:21
